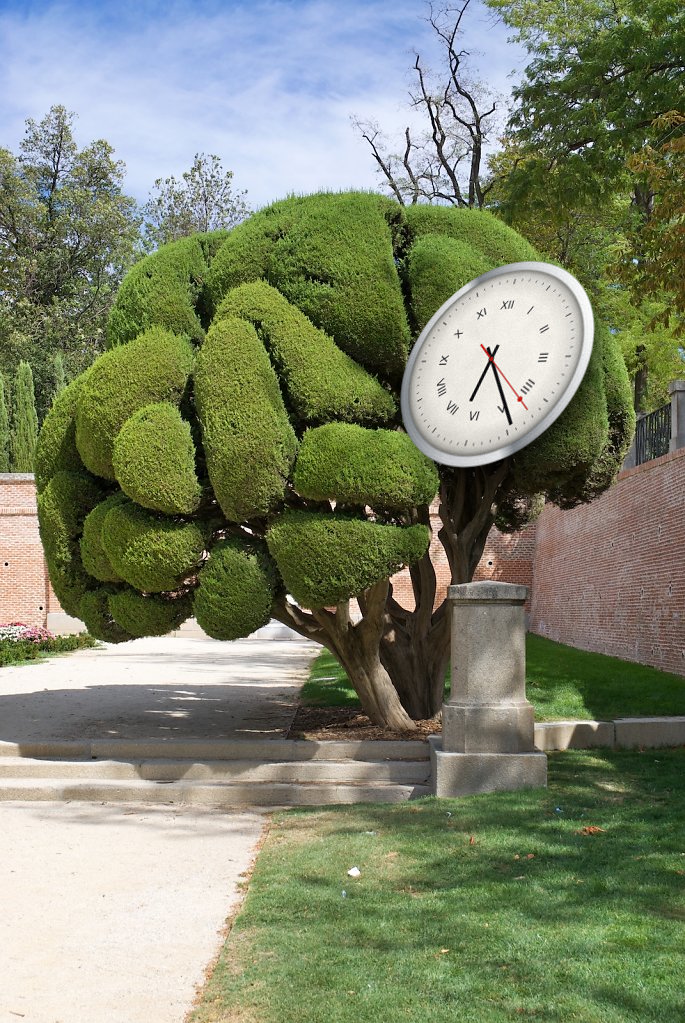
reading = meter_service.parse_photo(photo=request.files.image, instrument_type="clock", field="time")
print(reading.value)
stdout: 6:24:22
